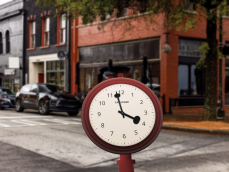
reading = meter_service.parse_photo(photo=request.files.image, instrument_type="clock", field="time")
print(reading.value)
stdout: 3:58
